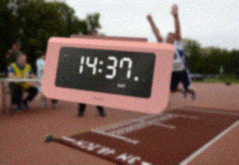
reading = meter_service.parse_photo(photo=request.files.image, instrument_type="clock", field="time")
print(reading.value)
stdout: 14:37
